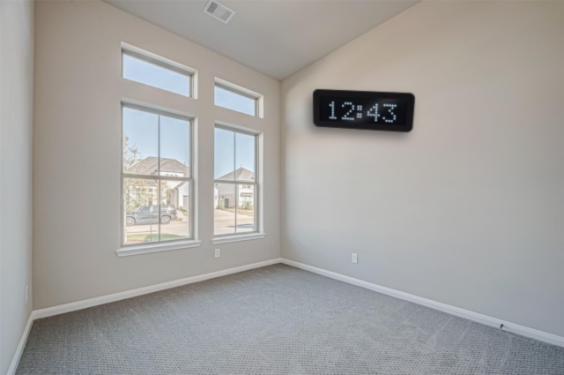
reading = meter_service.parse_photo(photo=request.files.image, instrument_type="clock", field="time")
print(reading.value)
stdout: 12:43
